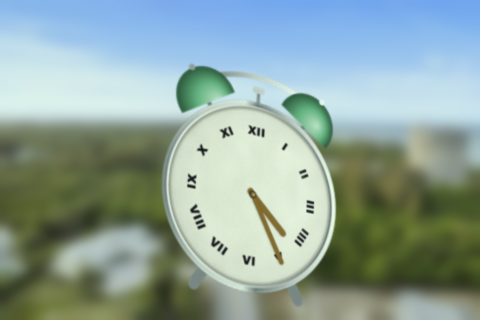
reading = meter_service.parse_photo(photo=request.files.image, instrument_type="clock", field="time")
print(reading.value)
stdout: 4:25
